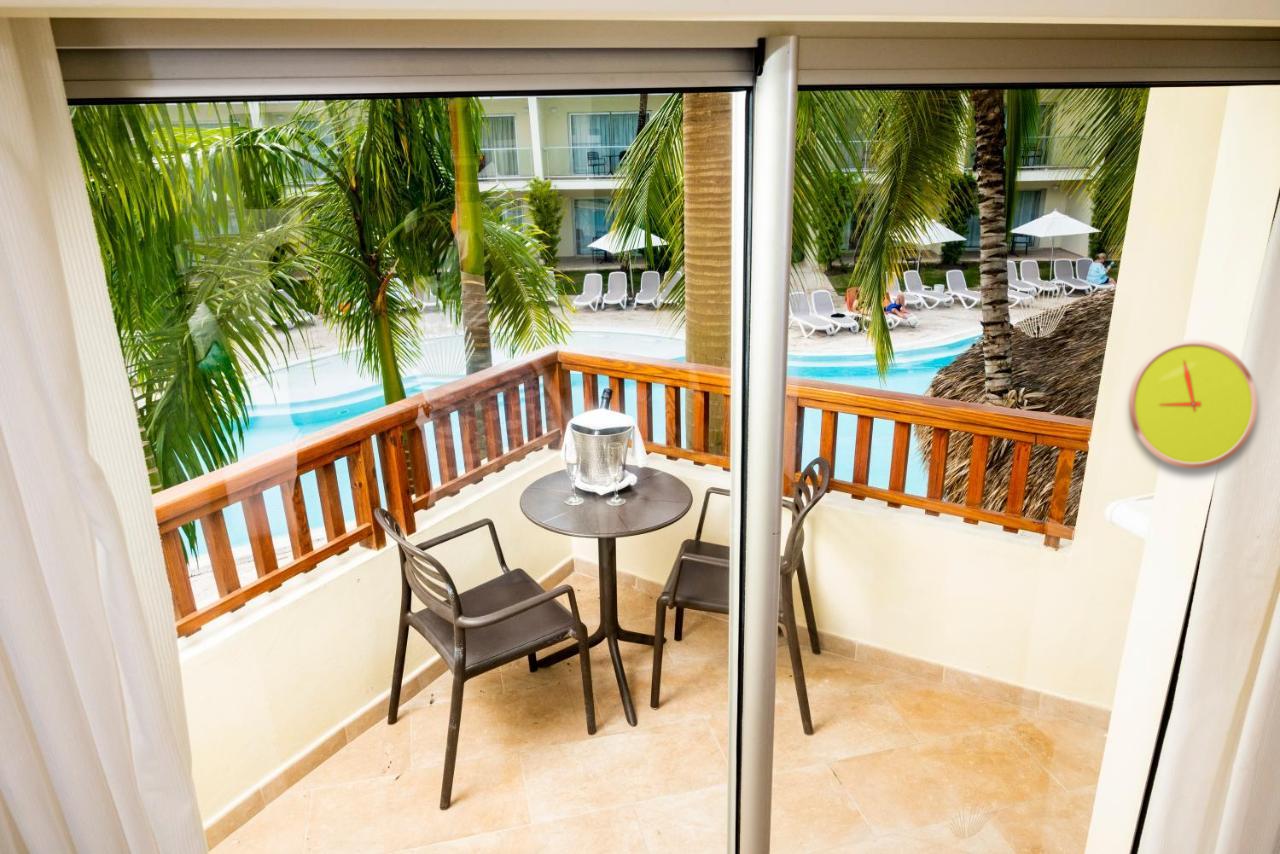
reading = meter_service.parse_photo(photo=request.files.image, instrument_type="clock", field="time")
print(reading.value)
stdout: 8:58
